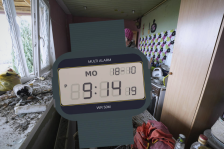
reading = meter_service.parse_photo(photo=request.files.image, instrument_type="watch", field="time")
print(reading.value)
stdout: 9:14:19
